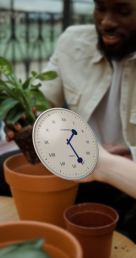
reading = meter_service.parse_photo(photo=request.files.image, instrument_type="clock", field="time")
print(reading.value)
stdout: 1:26
